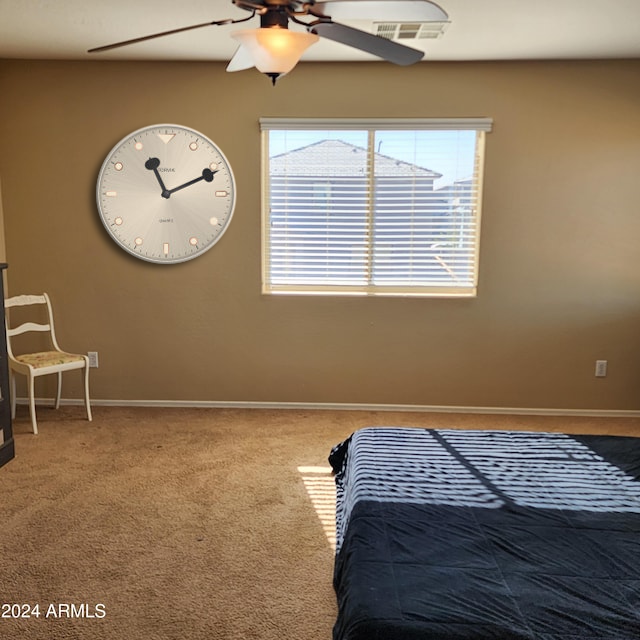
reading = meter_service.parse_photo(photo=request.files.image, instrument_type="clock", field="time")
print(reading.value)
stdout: 11:11
